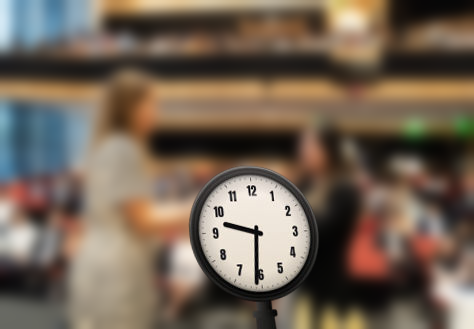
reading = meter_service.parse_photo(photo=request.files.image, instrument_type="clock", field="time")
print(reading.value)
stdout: 9:31
